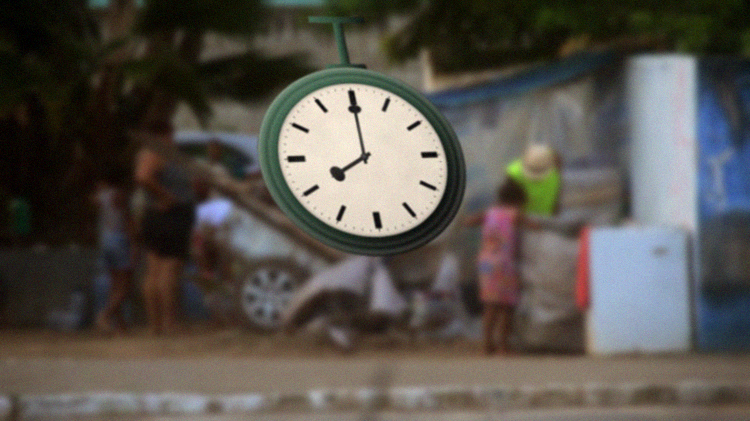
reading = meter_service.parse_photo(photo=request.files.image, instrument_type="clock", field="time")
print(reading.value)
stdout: 8:00
